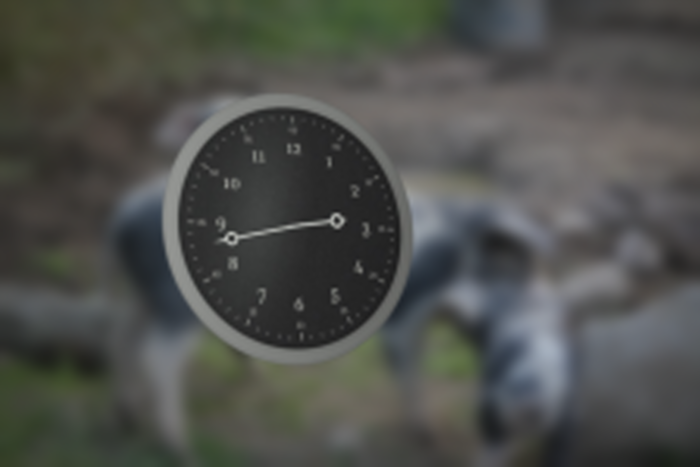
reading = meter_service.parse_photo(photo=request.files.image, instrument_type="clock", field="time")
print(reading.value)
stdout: 2:43
